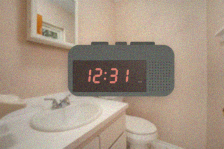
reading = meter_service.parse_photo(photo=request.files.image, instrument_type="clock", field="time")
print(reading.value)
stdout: 12:31
